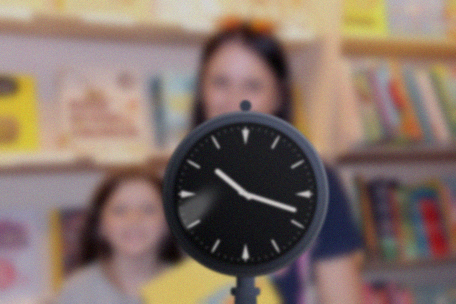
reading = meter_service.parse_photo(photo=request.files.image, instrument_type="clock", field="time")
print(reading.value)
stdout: 10:18
